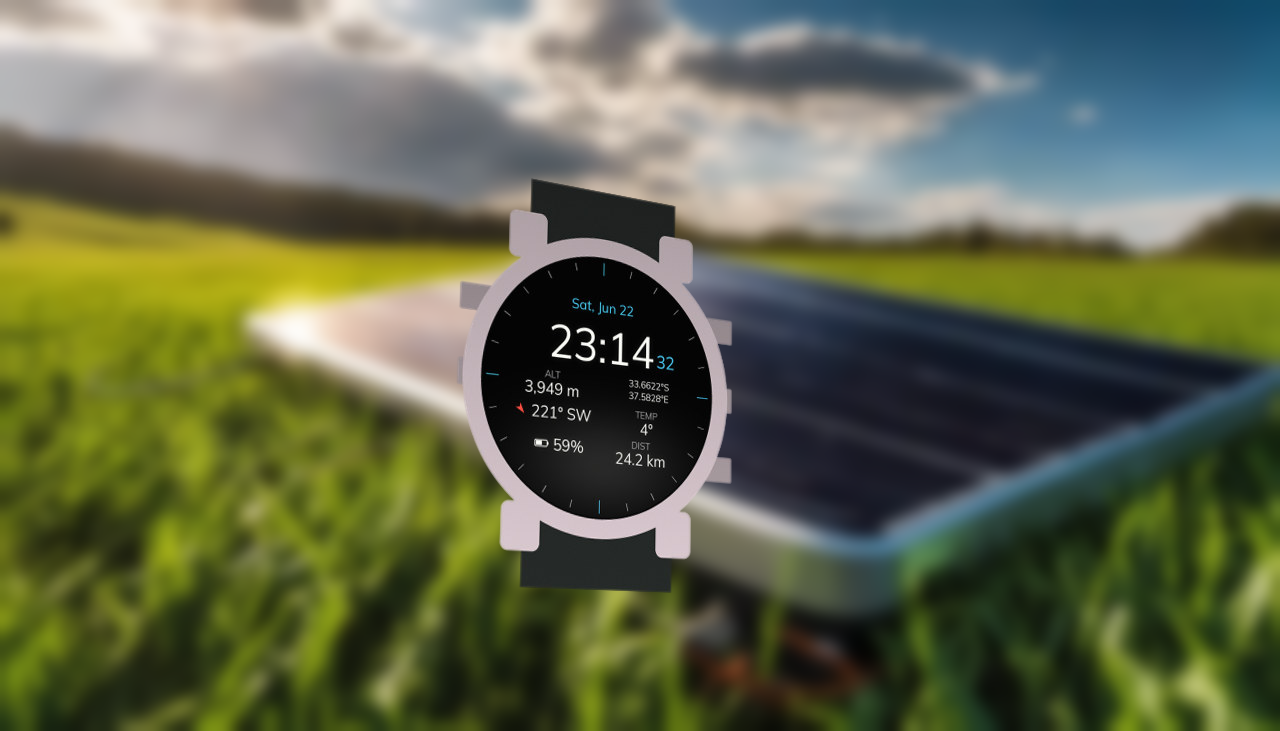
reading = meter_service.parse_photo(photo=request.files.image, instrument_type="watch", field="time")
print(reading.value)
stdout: 23:14:32
